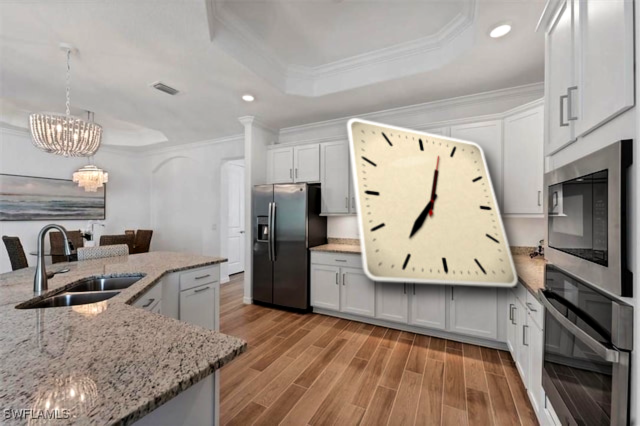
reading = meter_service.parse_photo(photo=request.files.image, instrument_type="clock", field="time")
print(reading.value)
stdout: 12:36:03
